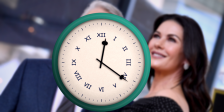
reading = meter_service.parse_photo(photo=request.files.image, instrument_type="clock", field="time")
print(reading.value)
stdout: 12:21
